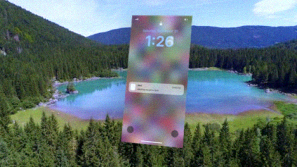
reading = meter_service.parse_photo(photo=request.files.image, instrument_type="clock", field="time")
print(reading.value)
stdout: 1:26
